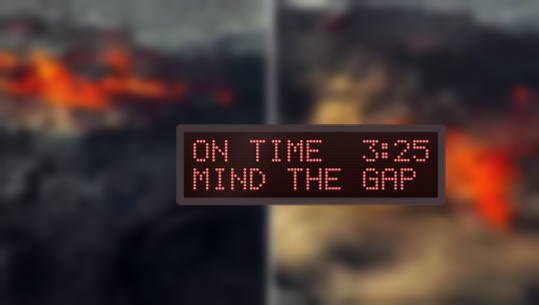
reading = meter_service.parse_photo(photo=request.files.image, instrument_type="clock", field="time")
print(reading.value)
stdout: 3:25
